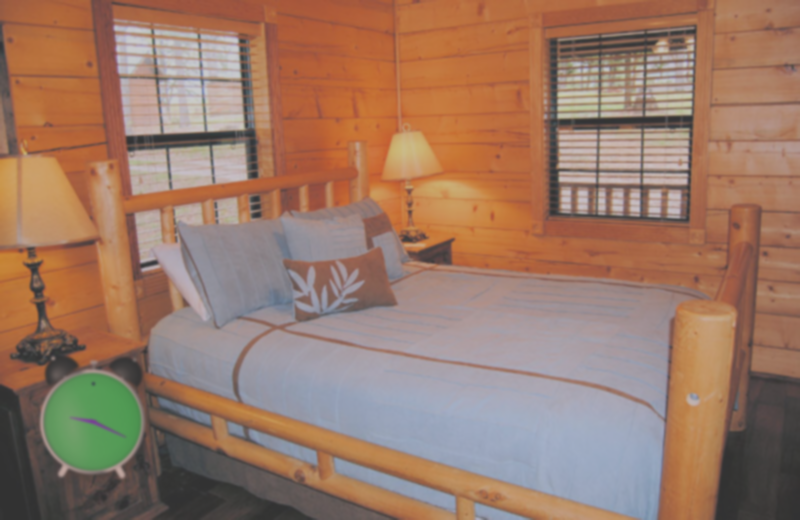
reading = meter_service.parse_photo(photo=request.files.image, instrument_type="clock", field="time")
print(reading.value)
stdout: 9:19
